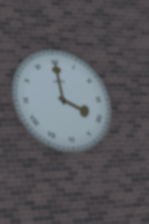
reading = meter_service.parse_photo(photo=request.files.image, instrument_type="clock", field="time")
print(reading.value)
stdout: 4:00
